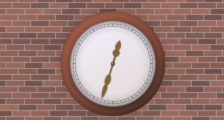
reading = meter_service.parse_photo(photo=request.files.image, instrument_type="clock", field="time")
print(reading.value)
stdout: 12:33
